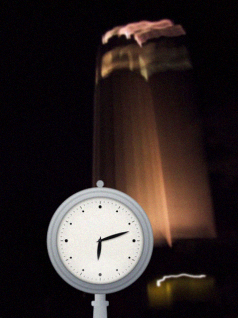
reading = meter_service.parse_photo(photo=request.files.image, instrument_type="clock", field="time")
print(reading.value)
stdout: 6:12
